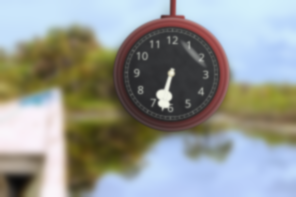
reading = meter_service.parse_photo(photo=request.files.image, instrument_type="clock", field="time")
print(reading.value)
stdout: 6:32
